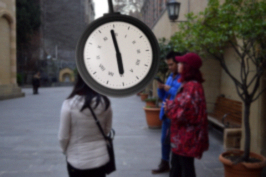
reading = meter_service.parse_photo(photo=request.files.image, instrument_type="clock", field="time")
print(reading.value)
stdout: 5:59
